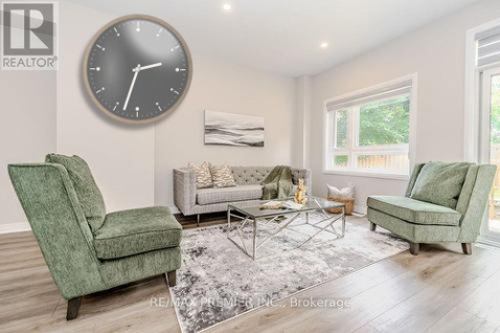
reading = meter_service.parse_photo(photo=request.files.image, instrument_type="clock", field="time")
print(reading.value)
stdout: 2:33
